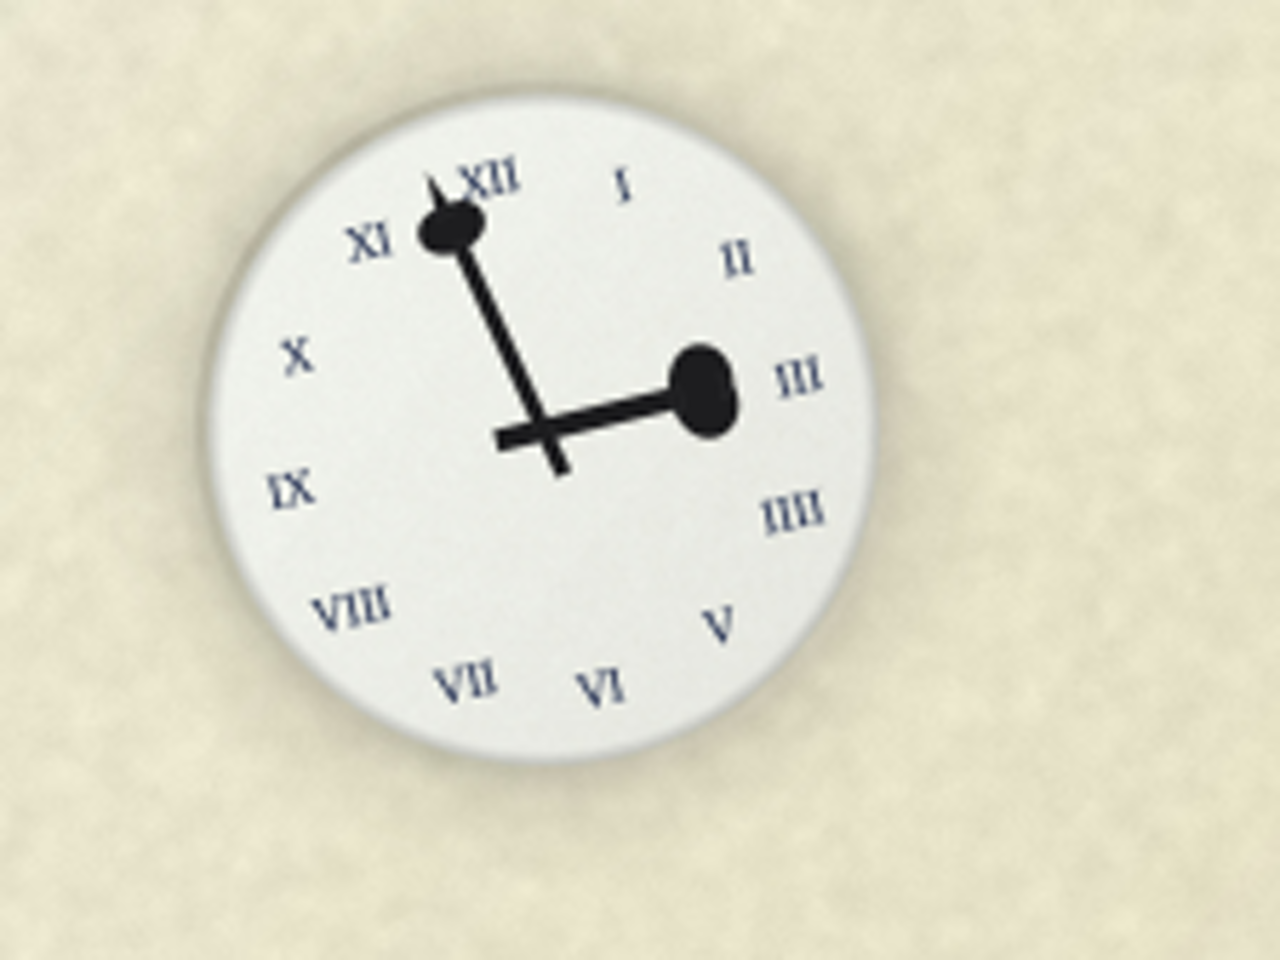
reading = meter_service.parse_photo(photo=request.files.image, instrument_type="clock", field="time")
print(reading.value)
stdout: 2:58
